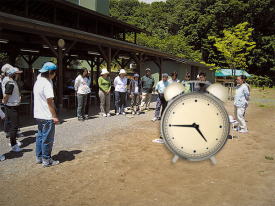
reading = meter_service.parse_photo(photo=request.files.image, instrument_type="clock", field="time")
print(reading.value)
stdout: 4:45
